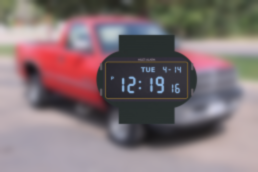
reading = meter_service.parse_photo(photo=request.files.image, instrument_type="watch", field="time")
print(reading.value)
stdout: 12:19:16
